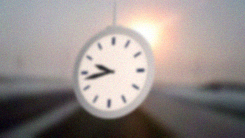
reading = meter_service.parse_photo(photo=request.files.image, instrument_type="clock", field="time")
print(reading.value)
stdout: 9:43
